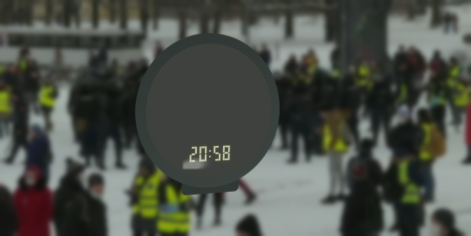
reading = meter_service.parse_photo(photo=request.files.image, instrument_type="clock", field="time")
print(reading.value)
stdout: 20:58
